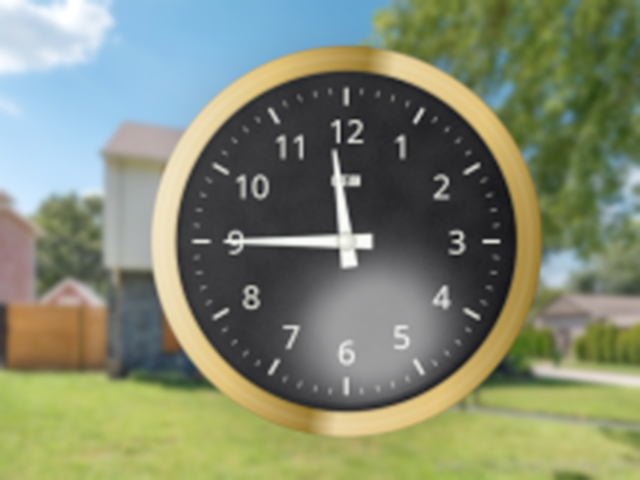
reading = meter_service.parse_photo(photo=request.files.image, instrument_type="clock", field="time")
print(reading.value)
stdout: 11:45
